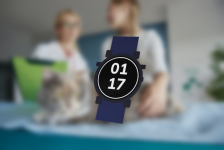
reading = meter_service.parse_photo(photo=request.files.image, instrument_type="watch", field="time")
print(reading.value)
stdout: 1:17
